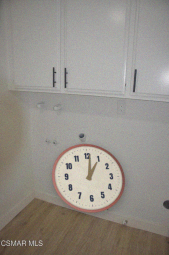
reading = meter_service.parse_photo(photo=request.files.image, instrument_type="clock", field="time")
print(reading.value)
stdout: 1:01
